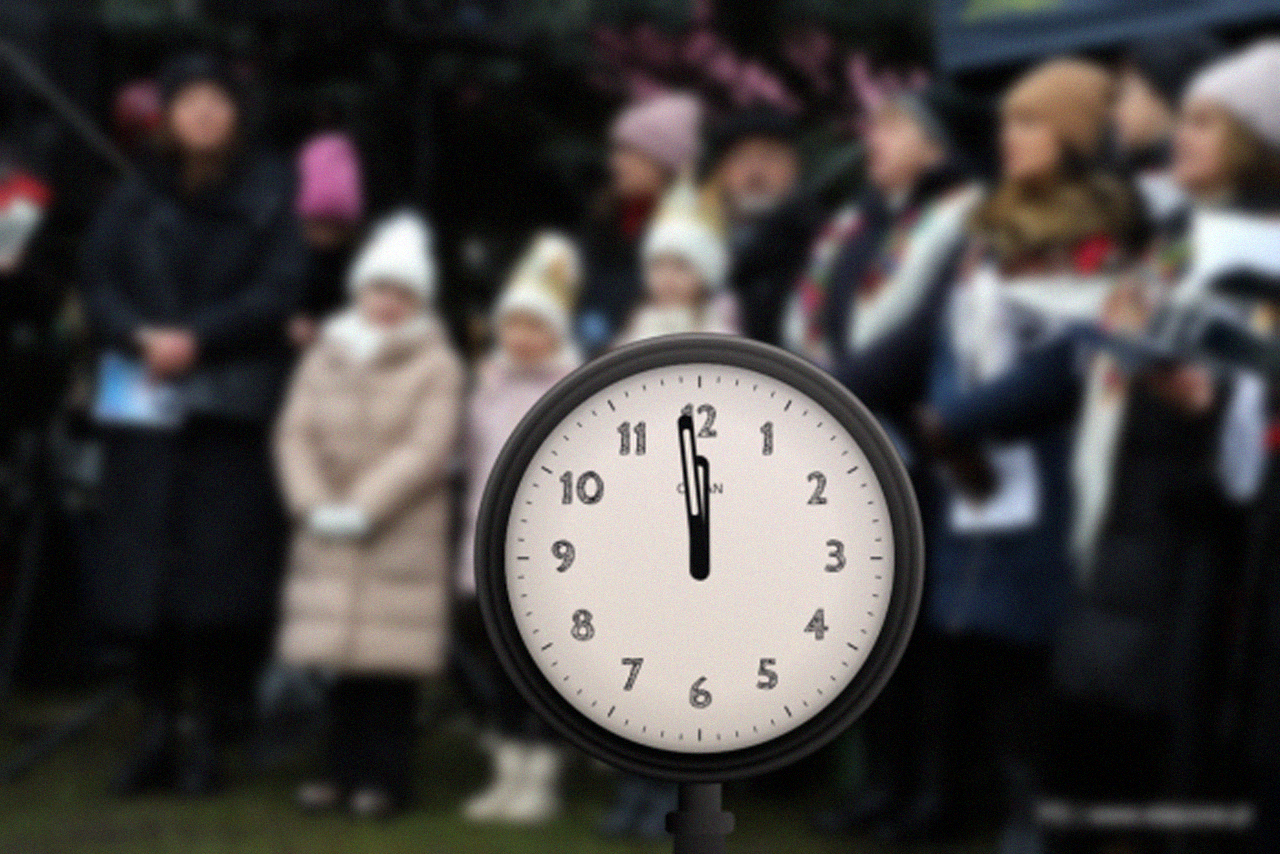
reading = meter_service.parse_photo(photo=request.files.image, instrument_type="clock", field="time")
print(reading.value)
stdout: 11:59
